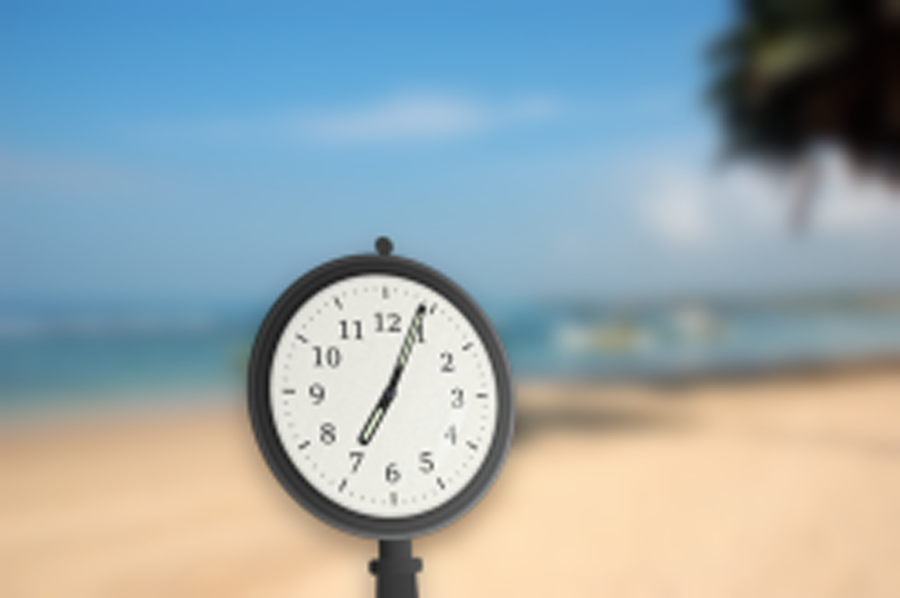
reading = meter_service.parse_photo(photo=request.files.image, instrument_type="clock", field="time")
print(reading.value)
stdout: 7:04
